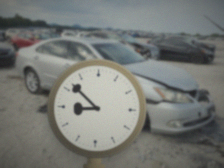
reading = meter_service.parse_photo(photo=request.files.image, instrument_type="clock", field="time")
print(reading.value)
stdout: 8:52
